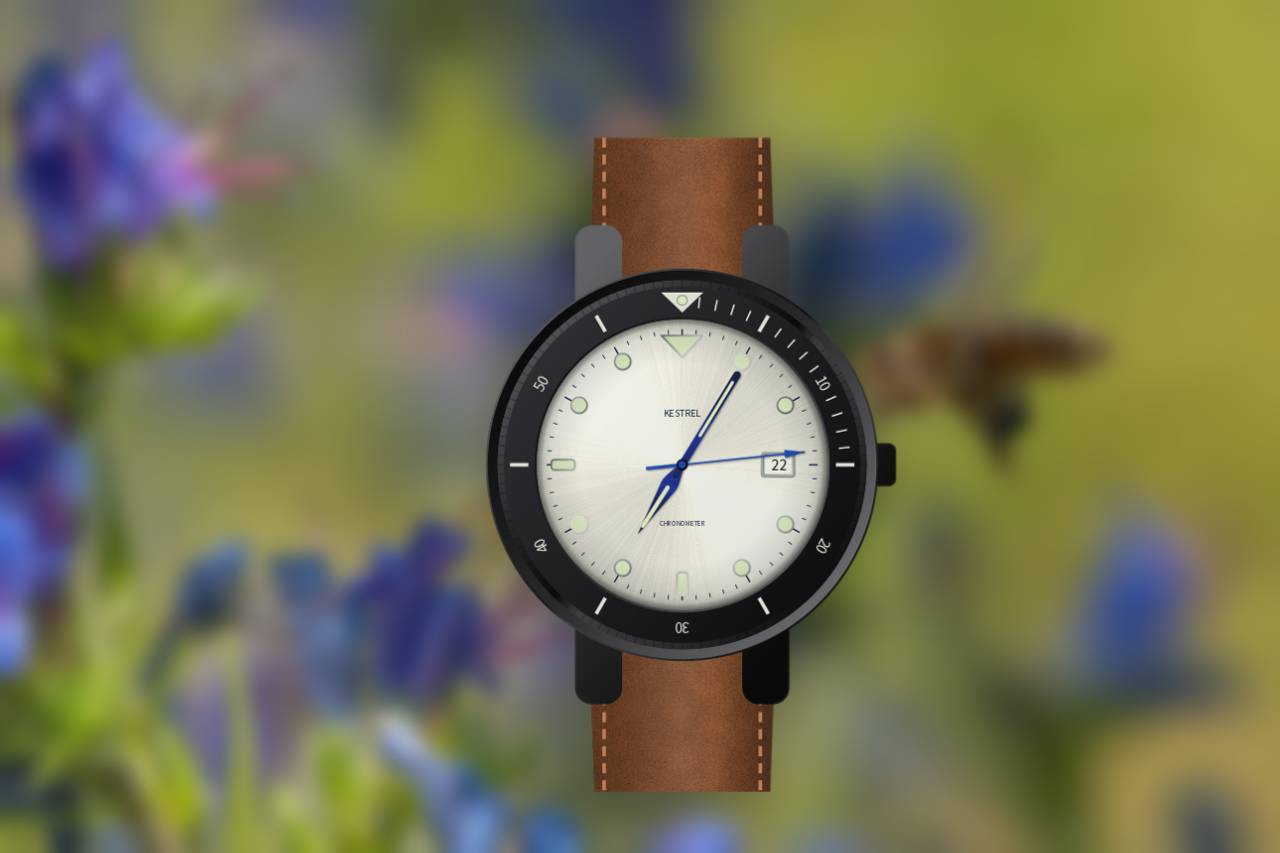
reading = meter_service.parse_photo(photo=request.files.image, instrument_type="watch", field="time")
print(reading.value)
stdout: 7:05:14
